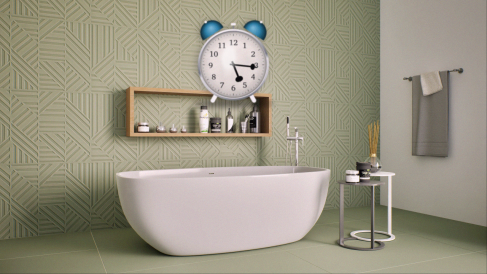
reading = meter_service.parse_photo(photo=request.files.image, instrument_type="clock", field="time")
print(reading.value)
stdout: 5:16
